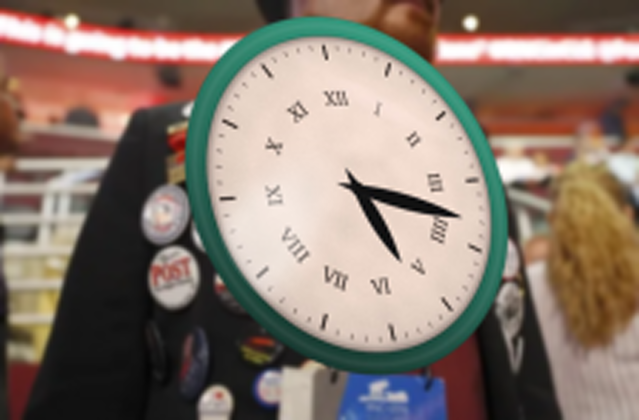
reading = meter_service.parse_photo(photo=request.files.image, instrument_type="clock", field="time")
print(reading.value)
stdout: 5:18
